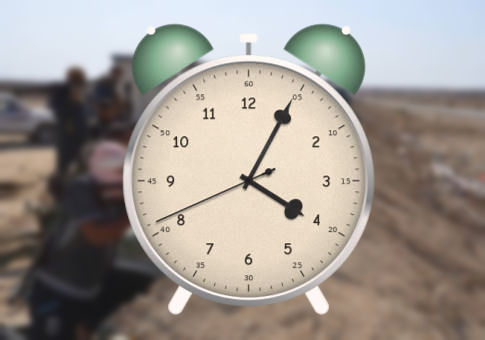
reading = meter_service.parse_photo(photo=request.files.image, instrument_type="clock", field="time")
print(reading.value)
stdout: 4:04:41
